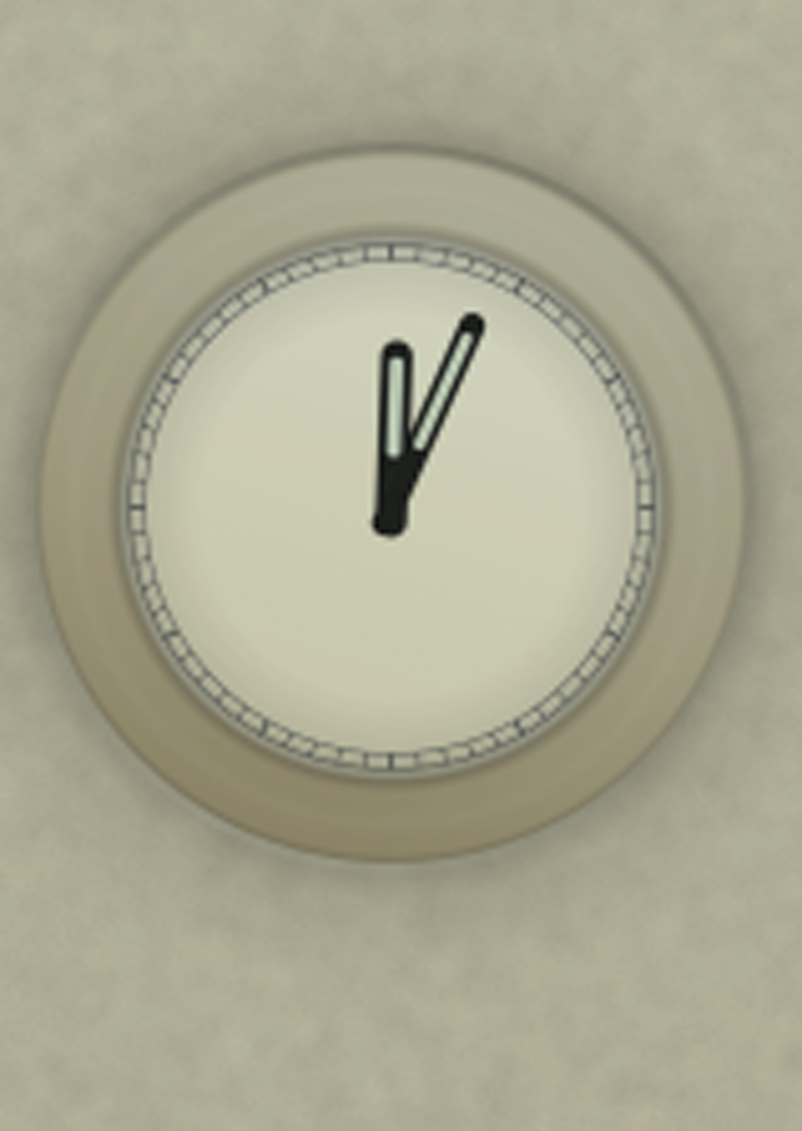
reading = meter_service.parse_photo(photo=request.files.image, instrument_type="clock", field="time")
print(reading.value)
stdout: 12:04
